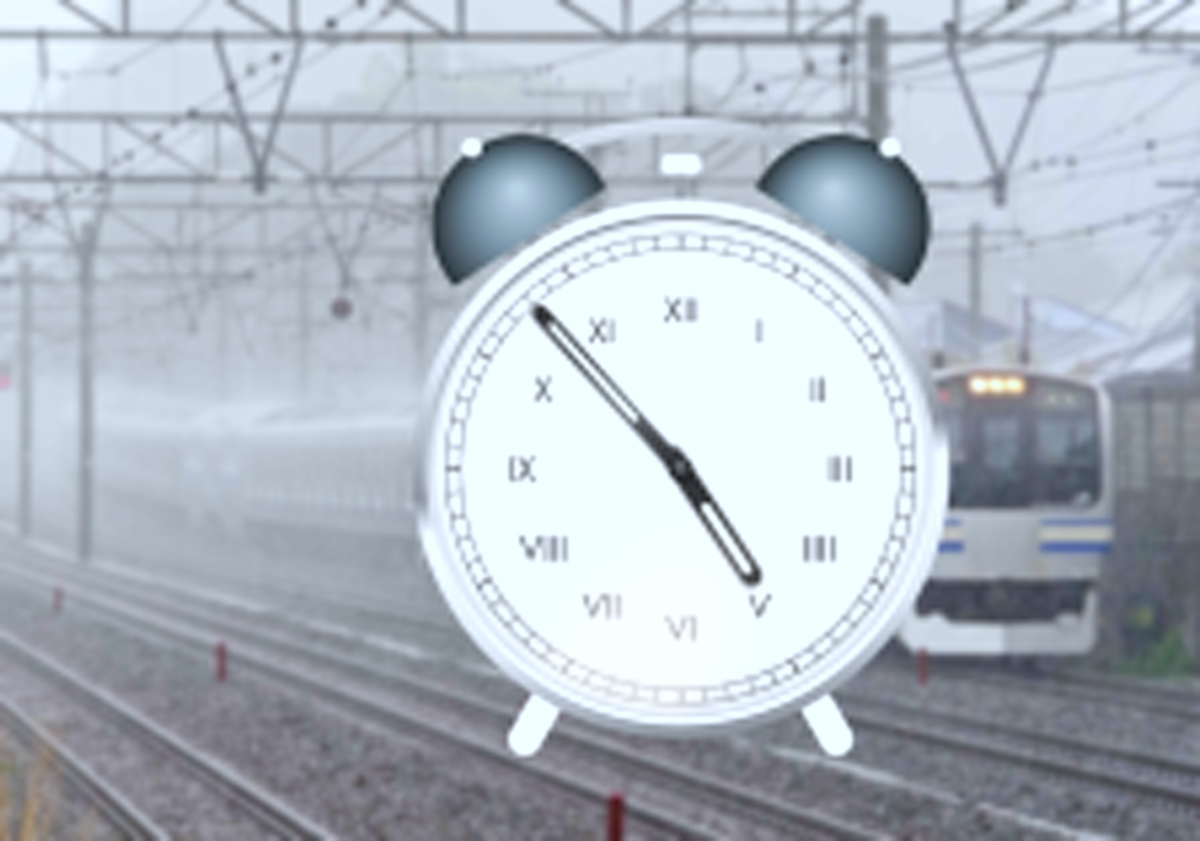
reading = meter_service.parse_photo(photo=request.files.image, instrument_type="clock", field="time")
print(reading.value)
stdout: 4:53
